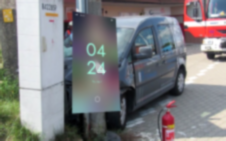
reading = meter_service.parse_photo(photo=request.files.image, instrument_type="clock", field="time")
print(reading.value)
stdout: 4:24
